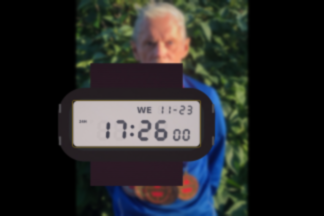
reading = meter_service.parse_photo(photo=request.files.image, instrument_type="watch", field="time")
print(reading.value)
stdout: 17:26:00
